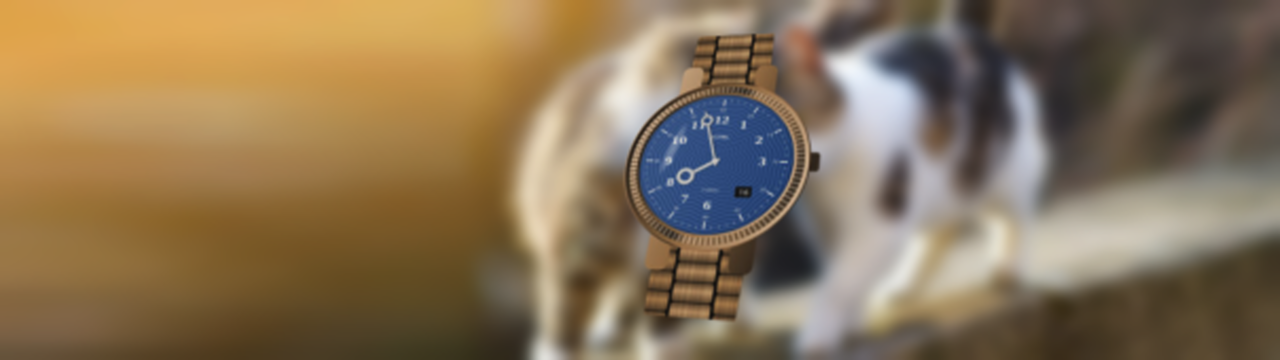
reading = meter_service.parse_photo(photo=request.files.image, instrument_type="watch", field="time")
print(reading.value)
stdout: 7:57
